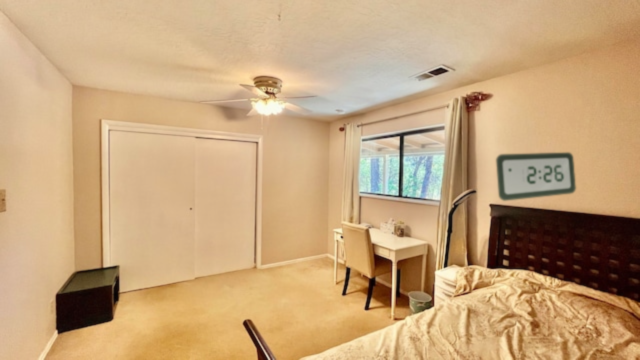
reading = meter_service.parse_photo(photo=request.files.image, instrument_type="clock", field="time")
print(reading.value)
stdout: 2:26
